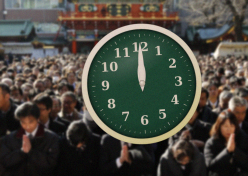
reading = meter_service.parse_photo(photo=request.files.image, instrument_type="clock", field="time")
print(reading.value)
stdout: 12:00
